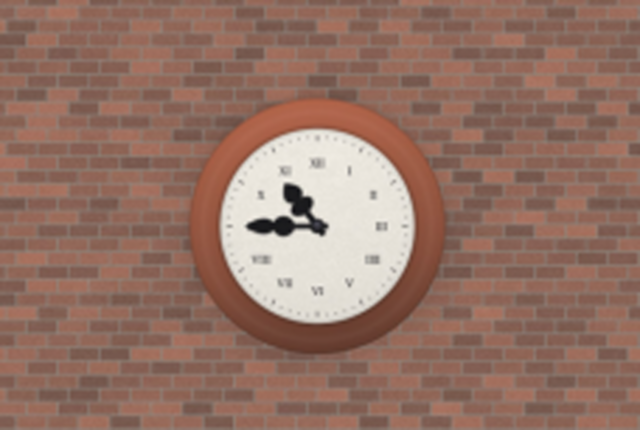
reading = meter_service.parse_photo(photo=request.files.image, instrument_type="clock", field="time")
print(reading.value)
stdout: 10:45
